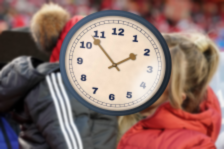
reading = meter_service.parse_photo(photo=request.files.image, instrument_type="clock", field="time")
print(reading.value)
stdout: 1:53
